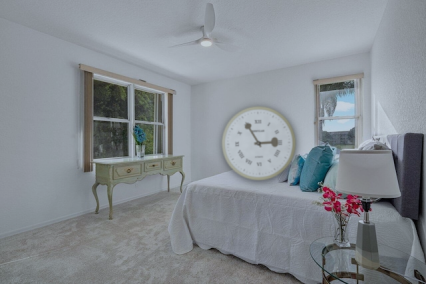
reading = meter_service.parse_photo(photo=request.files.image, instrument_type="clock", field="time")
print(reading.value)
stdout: 2:55
